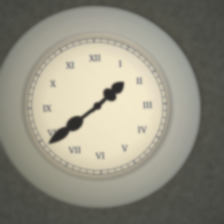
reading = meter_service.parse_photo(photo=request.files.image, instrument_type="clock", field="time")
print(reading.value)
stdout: 1:39
